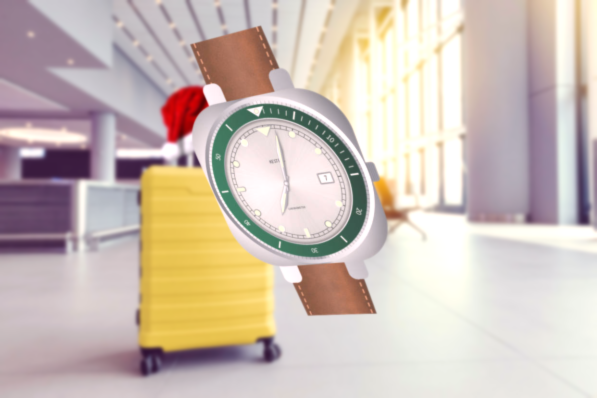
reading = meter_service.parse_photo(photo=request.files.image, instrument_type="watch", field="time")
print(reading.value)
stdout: 7:02
